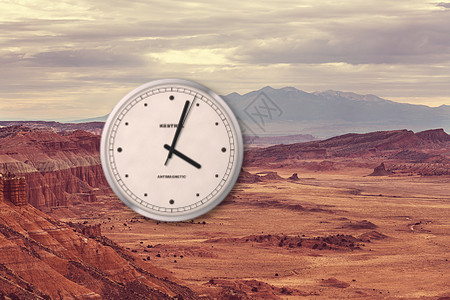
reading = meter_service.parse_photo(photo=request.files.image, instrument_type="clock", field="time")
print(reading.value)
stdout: 4:03:04
